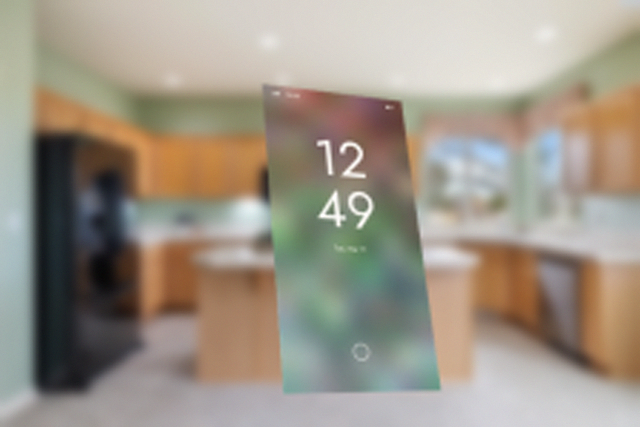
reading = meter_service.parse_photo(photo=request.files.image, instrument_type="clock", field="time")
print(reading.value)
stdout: 12:49
